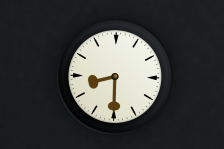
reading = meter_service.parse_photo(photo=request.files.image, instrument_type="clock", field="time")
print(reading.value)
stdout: 8:30
